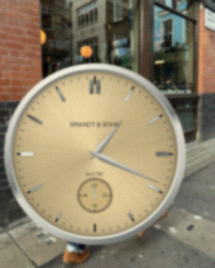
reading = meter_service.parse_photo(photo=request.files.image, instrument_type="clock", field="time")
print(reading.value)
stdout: 1:19
